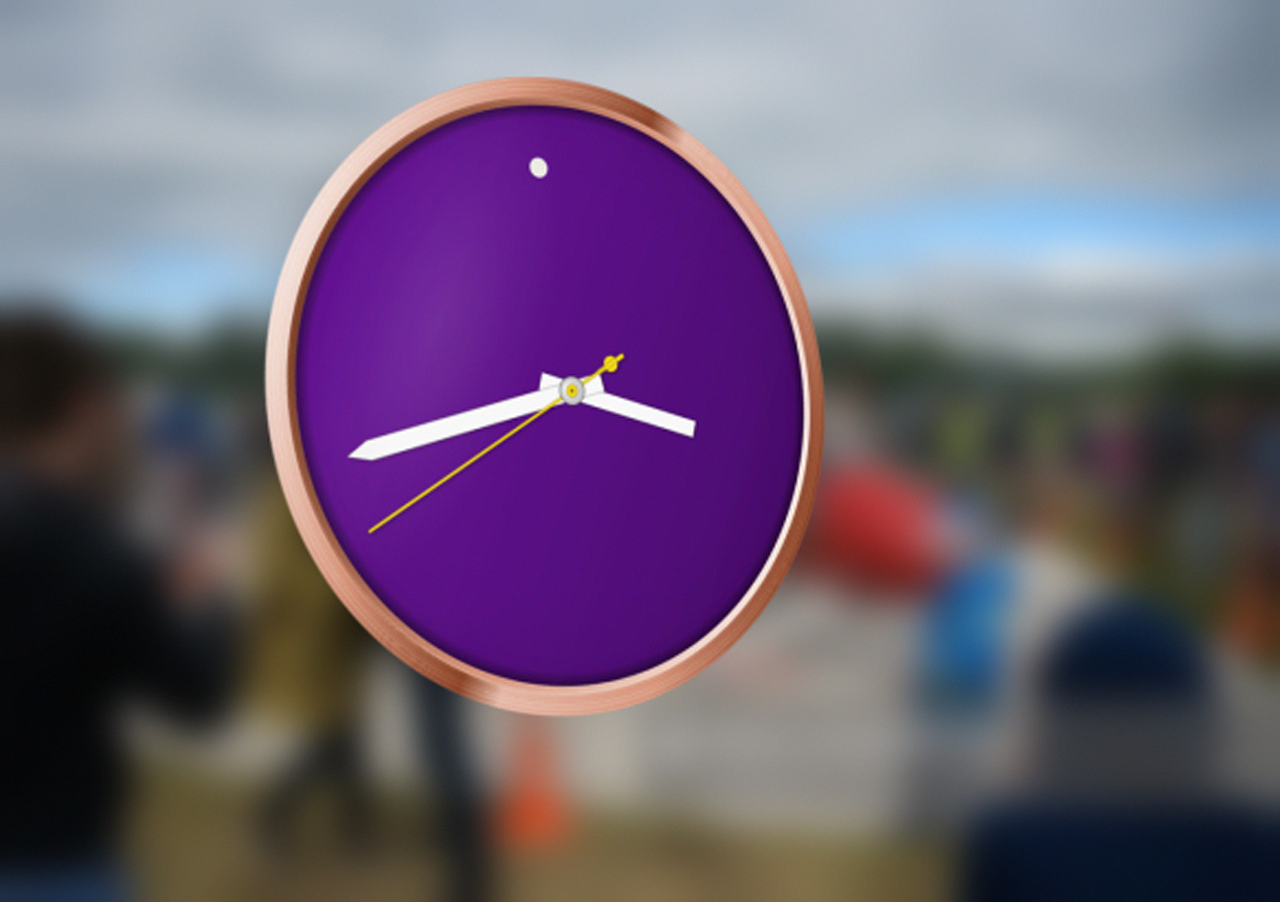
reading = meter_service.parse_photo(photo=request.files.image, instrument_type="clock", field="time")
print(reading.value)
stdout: 3:43:41
